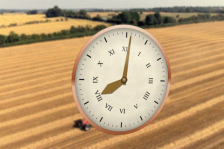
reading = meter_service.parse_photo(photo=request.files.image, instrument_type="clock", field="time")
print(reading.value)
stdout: 8:01
